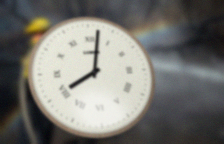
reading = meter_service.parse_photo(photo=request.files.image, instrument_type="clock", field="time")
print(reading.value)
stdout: 8:02
